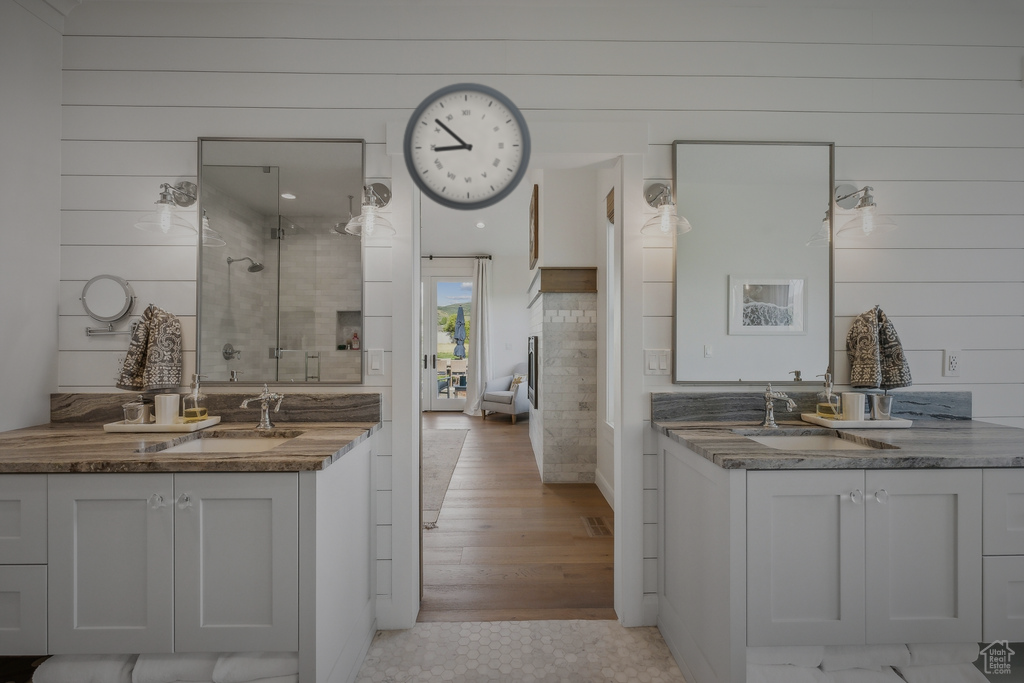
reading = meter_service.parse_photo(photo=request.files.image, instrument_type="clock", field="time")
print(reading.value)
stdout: 8:52
